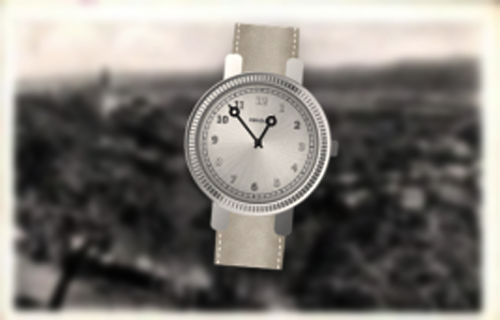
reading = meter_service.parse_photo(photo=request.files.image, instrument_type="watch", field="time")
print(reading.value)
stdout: 12:53
